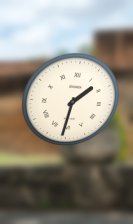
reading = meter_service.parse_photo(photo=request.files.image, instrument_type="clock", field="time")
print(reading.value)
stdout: 1:31
